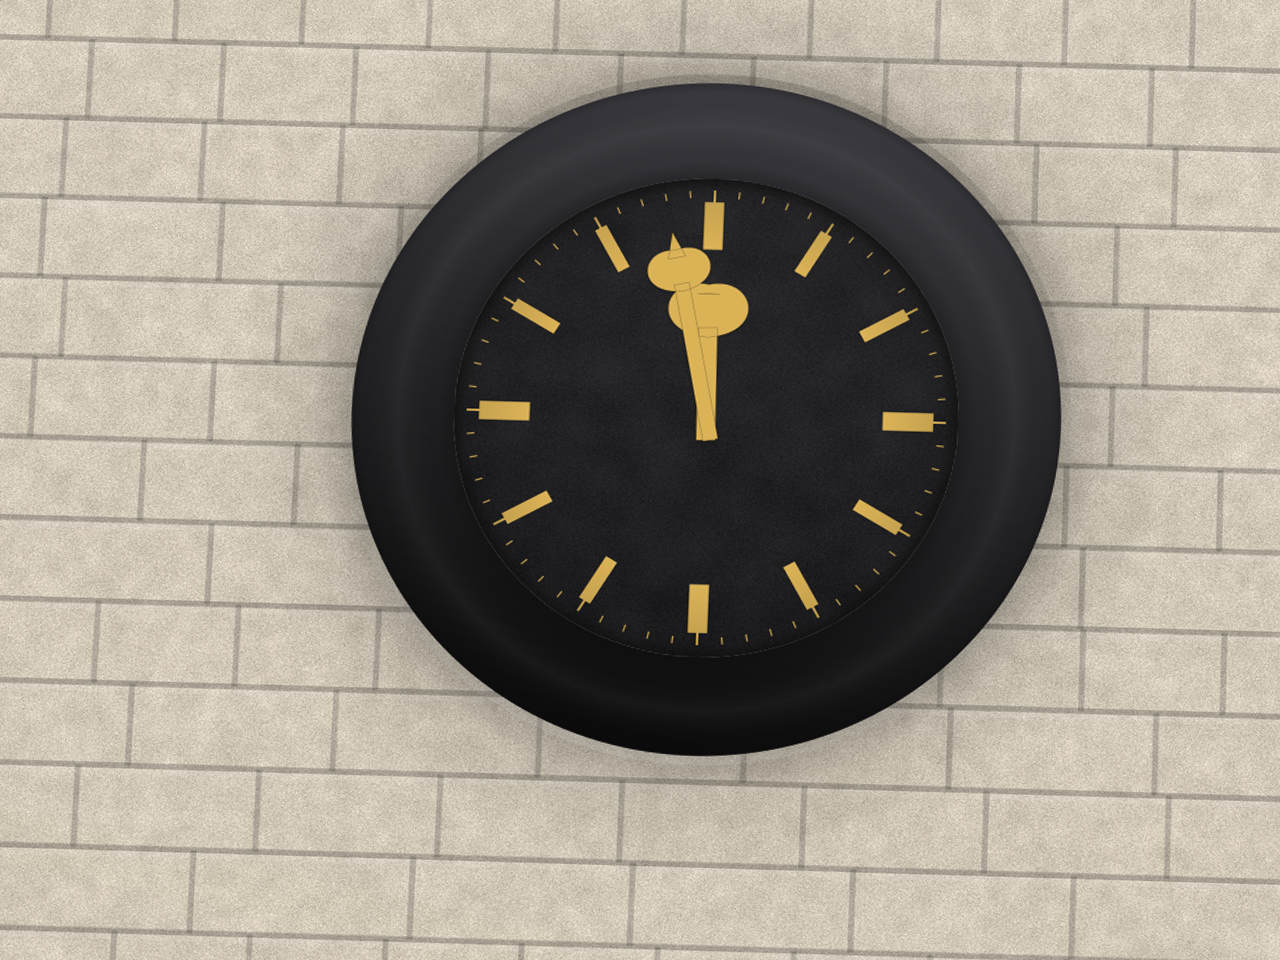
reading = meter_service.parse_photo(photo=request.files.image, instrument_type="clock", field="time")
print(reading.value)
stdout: 11:58
